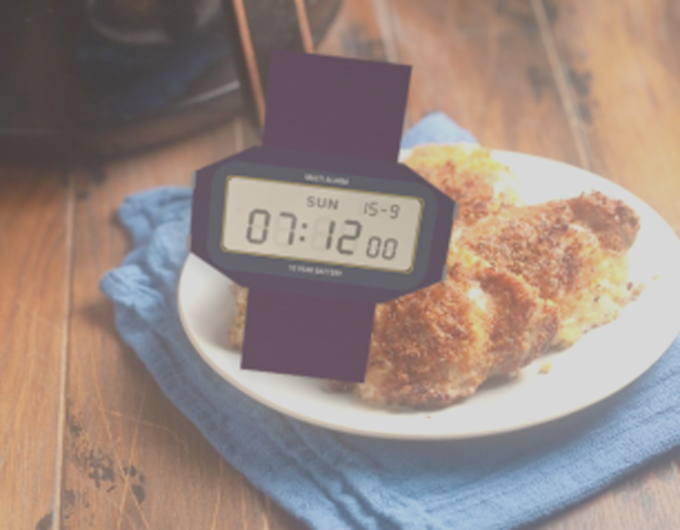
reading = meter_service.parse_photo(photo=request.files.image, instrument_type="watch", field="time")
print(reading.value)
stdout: 7:12:00
